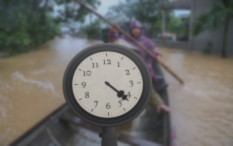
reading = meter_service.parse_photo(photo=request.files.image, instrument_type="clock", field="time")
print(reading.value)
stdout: 4:22
